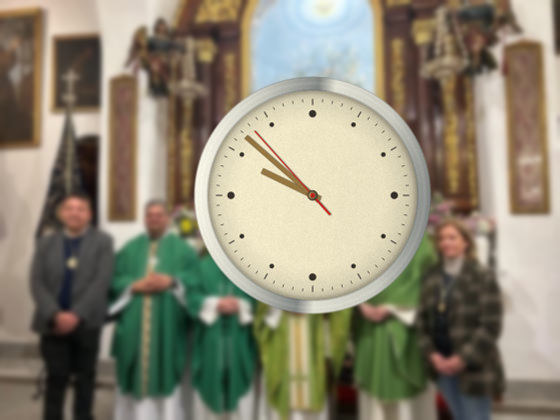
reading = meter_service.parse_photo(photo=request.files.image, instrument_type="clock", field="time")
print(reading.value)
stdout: 9:51:53
